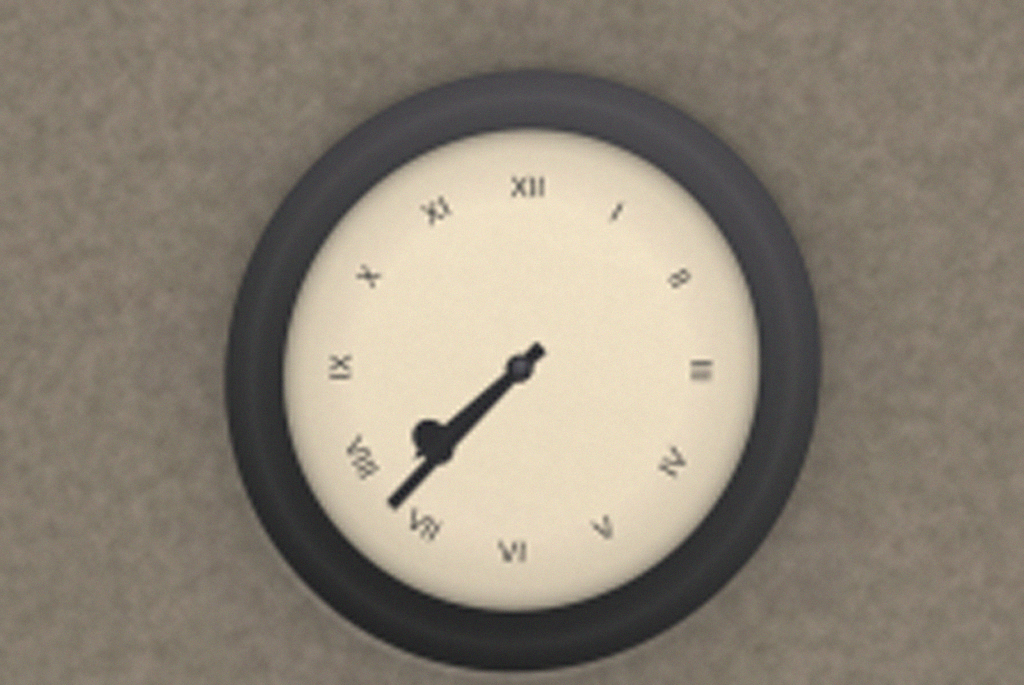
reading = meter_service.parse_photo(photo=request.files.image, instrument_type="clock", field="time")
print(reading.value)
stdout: 7:37
